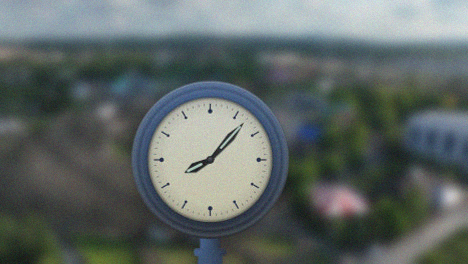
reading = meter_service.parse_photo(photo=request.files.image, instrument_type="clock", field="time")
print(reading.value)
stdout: 8:07
